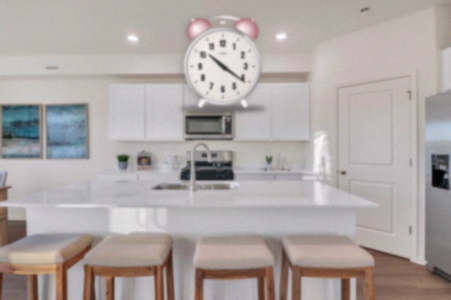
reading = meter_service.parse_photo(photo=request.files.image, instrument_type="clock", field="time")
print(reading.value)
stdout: 10:21
